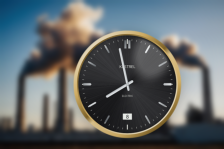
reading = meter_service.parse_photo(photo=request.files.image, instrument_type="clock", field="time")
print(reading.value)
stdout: 7:58
